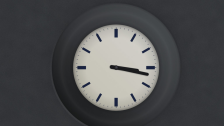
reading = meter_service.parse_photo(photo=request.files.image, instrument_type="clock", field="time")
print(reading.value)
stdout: 3:17
